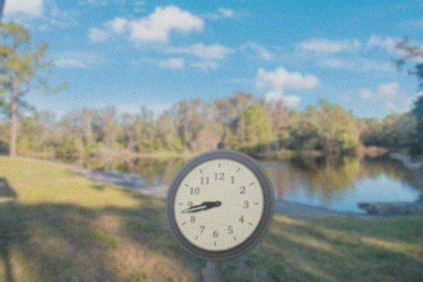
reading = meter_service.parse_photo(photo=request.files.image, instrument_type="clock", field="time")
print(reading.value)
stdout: 8:43
